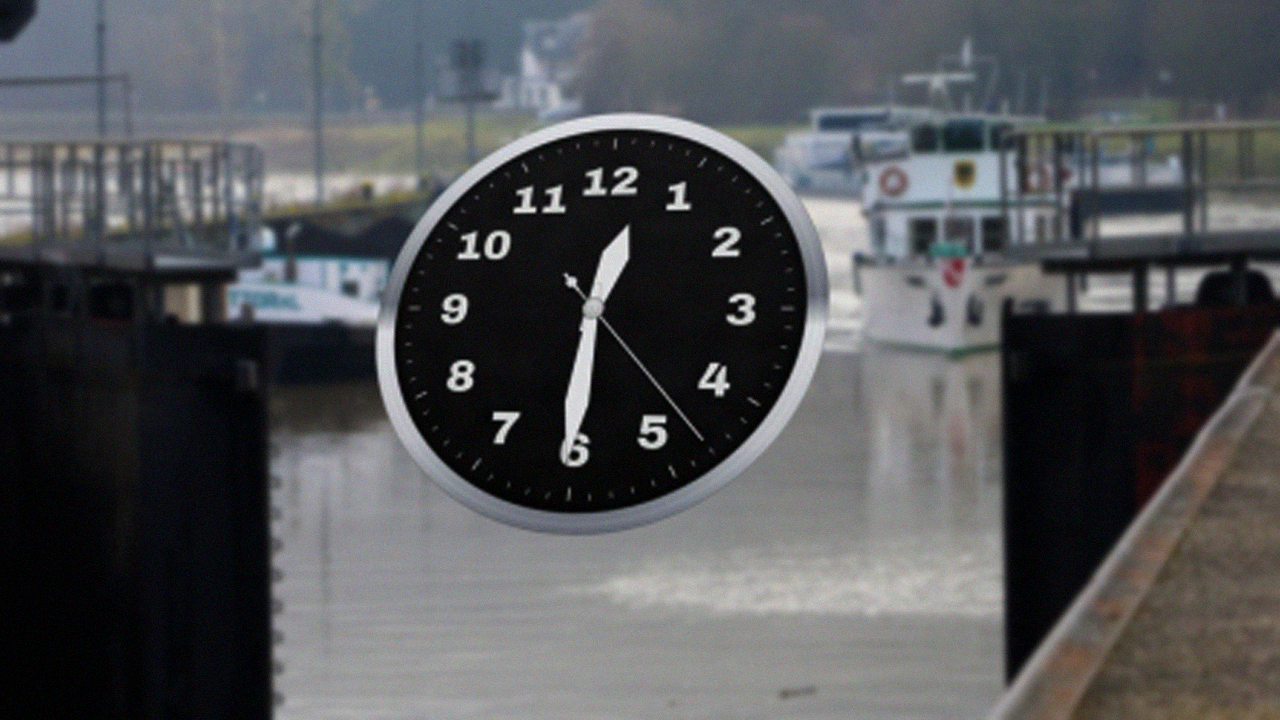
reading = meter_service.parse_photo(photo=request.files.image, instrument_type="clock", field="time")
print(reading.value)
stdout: 12:30:23
